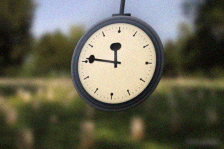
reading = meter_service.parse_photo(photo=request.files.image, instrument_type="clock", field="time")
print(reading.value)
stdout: 11:46
